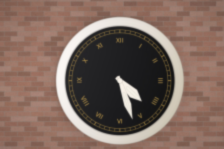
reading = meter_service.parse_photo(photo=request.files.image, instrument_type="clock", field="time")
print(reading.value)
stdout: 4:27
